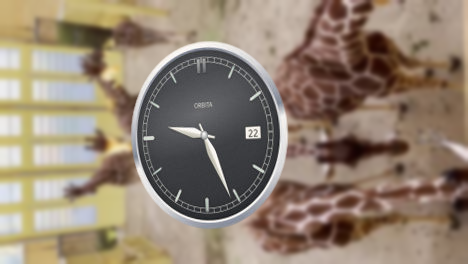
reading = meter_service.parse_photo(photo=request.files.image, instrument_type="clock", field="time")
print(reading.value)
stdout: 9:26
